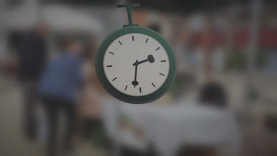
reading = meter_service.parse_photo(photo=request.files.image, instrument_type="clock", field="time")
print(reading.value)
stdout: 2:32
